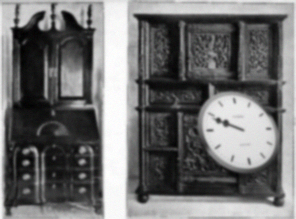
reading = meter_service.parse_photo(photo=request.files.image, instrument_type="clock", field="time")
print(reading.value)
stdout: 9:49
